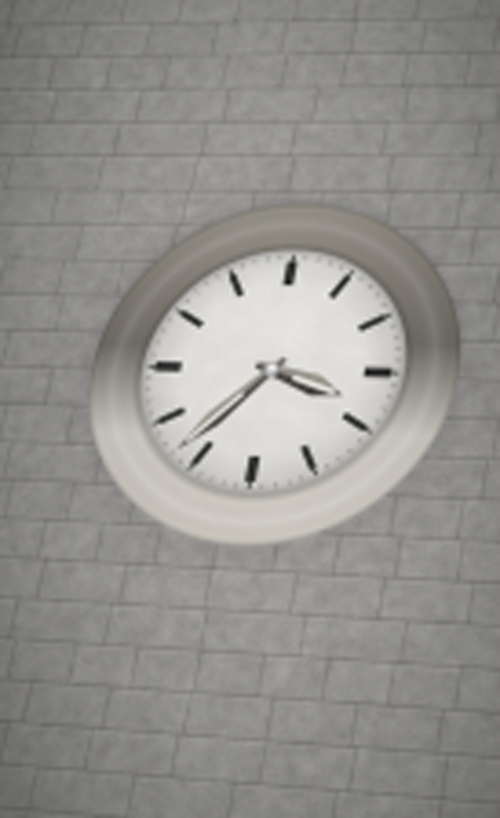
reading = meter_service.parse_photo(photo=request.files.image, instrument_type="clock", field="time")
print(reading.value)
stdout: 3:37
